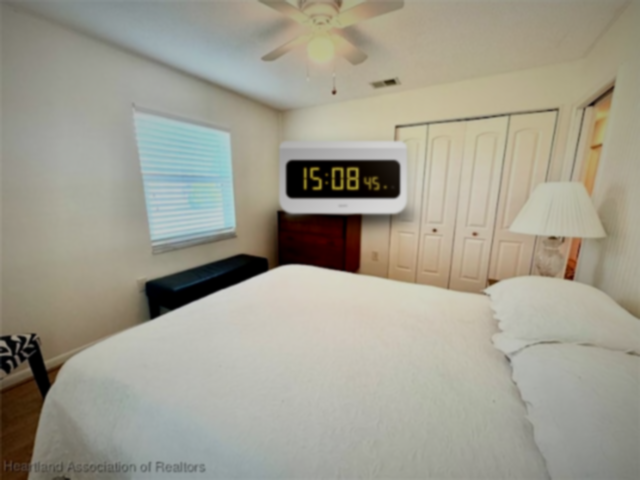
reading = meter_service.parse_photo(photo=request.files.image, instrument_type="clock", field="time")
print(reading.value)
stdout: 15:08
